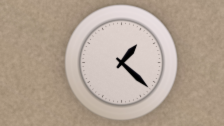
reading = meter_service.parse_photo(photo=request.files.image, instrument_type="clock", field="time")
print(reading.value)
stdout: 1:22
